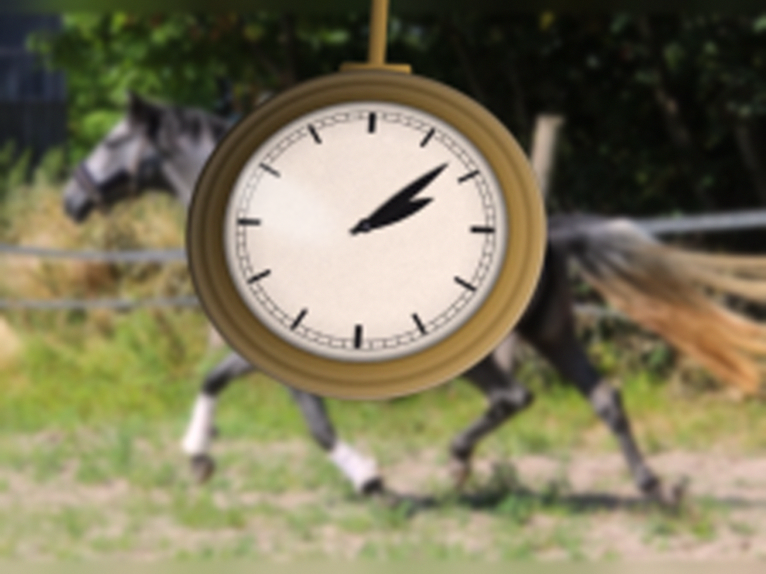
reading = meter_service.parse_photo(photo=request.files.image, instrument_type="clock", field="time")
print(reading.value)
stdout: 2:08
